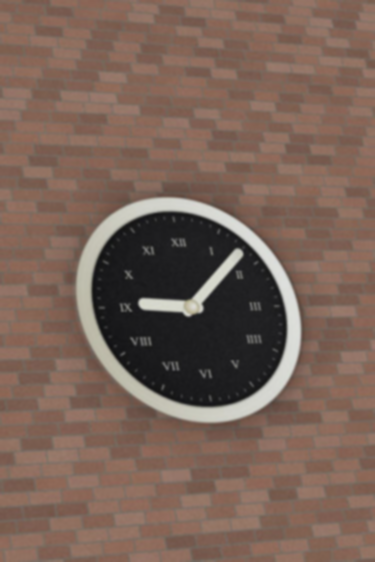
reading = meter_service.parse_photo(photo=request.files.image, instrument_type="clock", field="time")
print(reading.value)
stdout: 9:08
